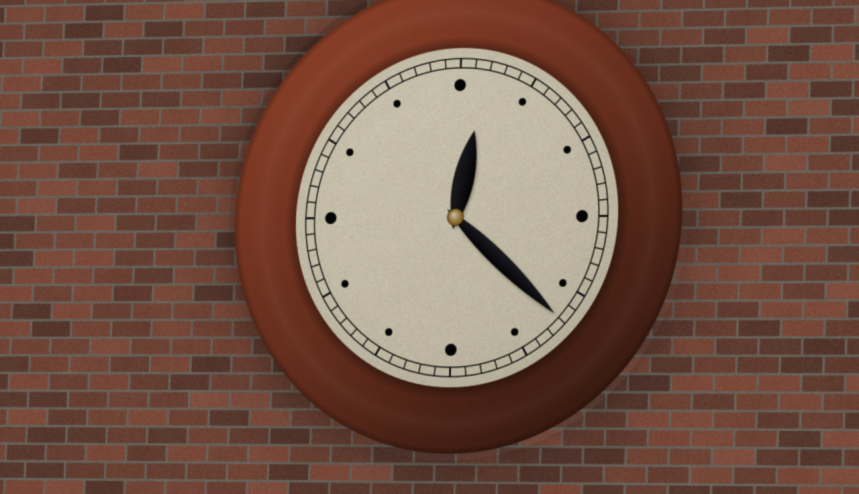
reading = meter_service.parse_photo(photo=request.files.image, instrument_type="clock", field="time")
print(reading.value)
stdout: 12:22
